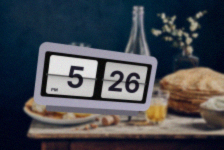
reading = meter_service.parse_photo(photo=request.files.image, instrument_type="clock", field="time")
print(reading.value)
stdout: 5:26
